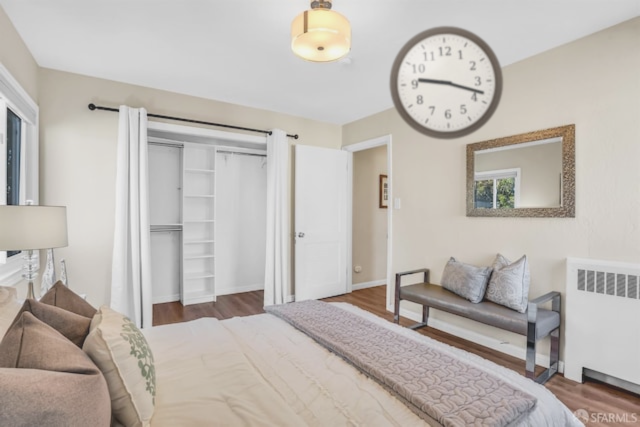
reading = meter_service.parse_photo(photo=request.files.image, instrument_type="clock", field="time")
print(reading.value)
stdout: 9:18
